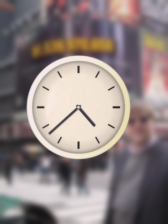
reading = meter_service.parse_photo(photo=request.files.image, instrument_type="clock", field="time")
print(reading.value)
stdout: 4:38
